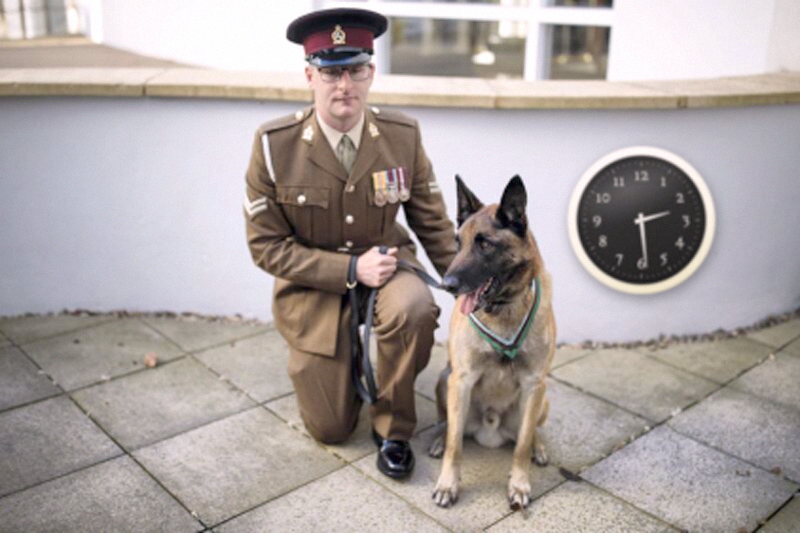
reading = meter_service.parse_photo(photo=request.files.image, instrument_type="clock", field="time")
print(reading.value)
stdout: 2:29
